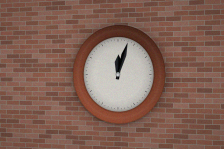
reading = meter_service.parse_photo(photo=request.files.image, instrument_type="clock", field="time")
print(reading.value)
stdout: 12:03
